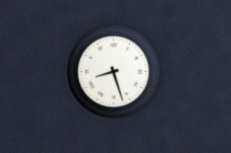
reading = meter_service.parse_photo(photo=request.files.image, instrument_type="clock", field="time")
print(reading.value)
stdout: 8:27
